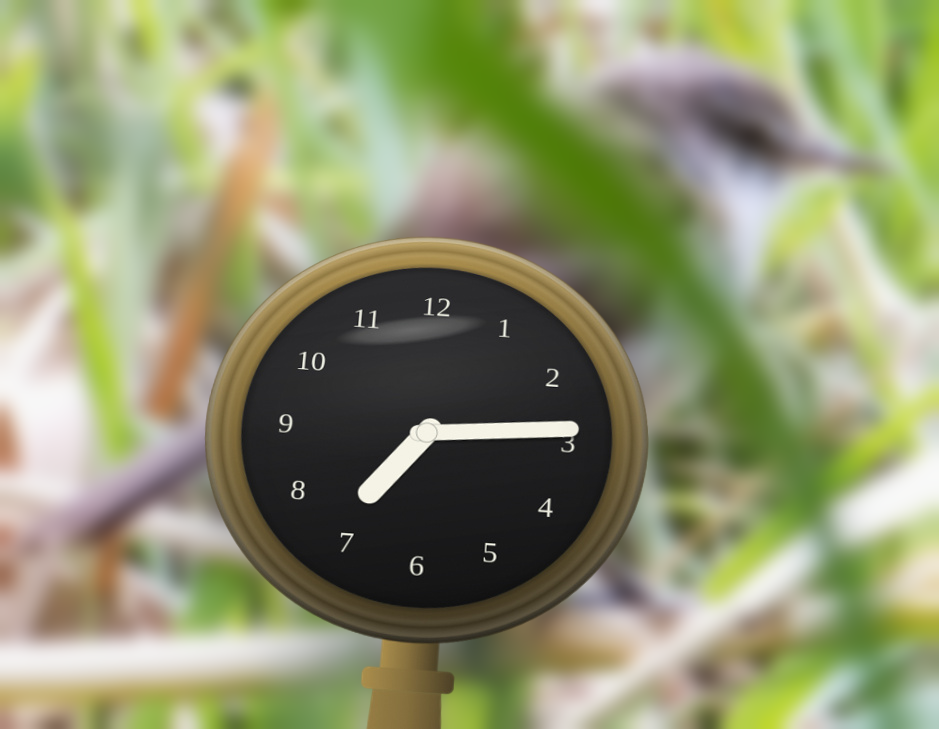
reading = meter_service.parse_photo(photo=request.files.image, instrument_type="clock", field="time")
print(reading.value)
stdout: 7:14
